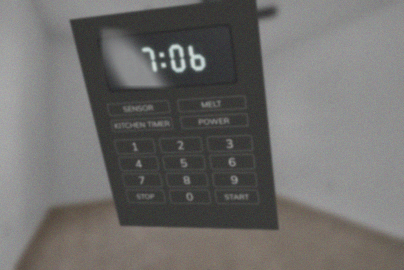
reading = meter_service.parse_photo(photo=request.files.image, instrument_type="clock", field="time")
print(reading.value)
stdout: 7:06
